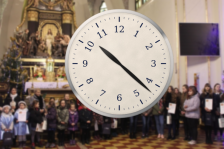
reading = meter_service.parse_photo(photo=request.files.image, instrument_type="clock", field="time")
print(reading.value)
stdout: 10:22
